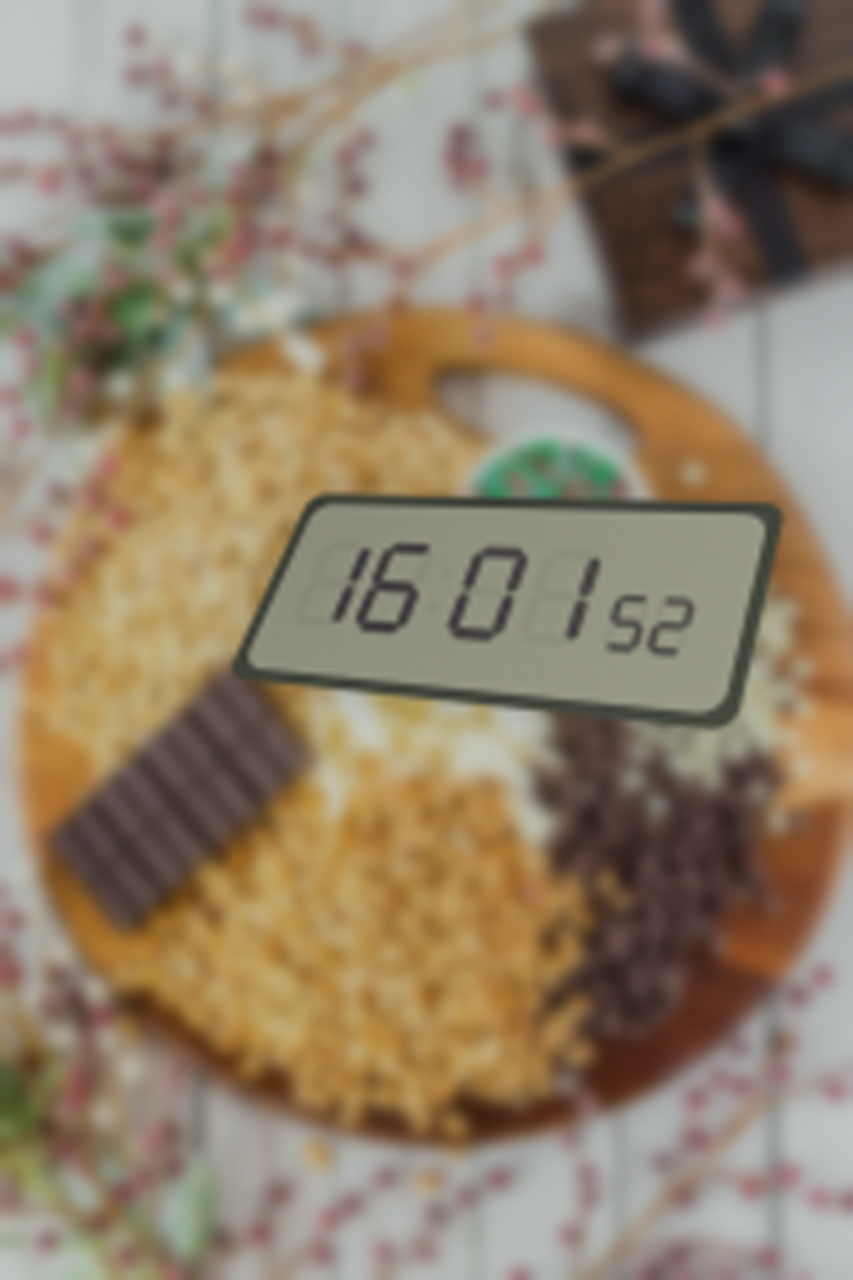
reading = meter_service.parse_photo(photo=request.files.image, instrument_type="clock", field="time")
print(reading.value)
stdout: 16:01:52
